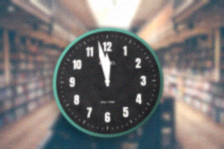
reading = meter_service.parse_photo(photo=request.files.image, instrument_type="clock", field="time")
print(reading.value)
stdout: 11:58
